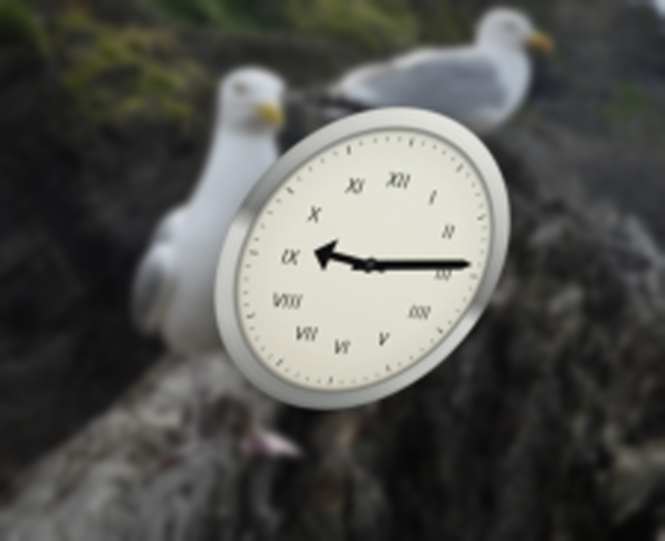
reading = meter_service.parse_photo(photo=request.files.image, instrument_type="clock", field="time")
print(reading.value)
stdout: 9:14
